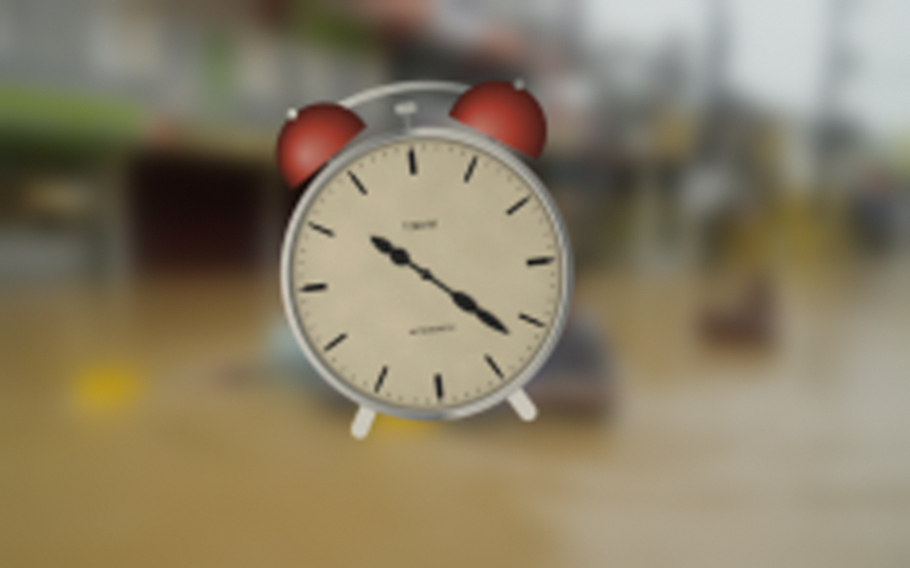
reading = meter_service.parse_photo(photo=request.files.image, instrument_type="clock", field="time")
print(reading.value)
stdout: 10:22
